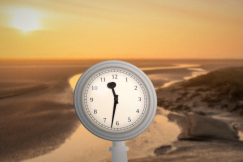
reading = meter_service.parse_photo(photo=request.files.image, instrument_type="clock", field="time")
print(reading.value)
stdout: 11:32
